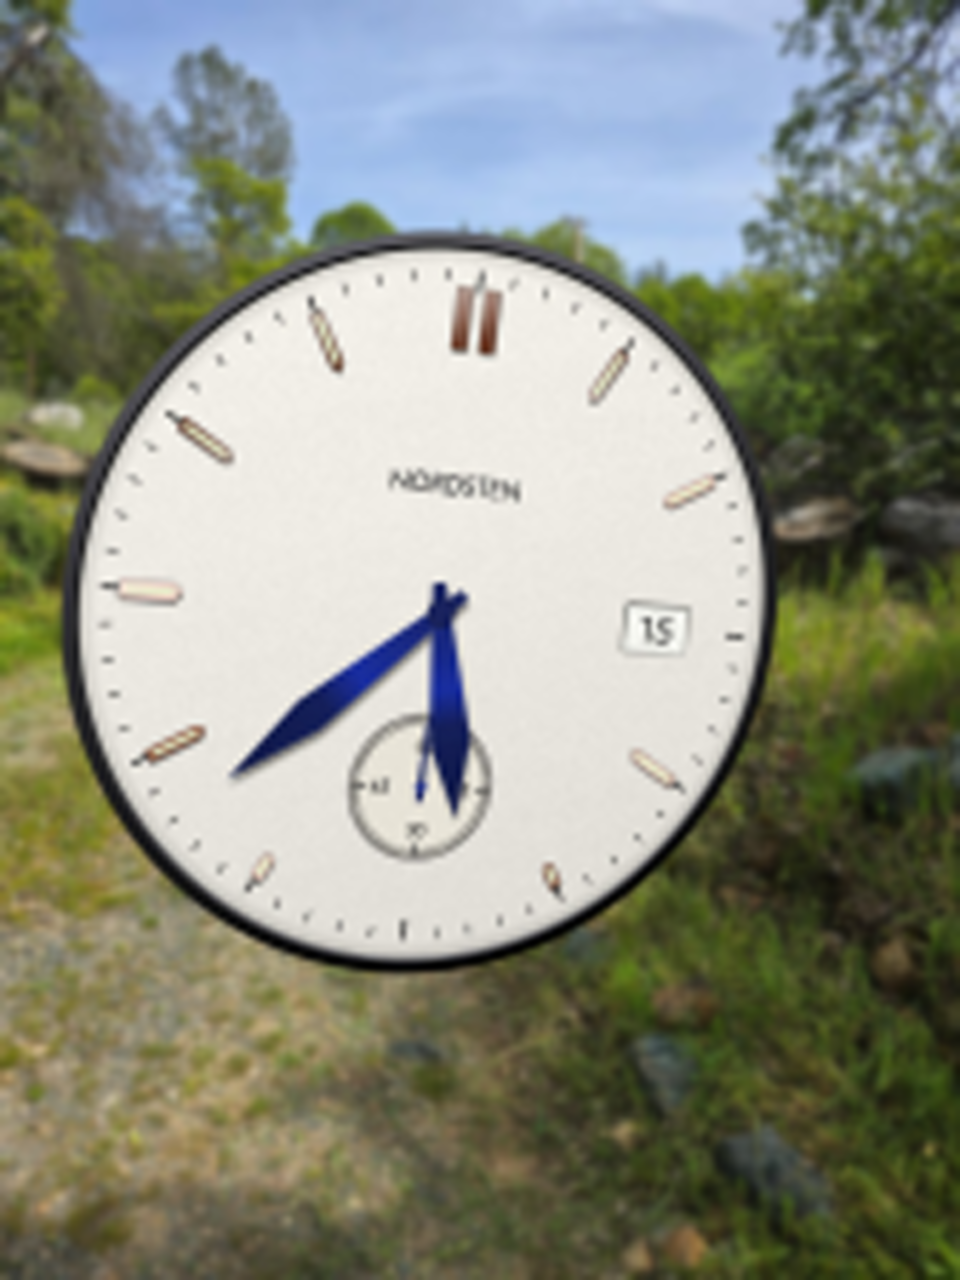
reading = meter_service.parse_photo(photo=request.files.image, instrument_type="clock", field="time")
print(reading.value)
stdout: 5:38
